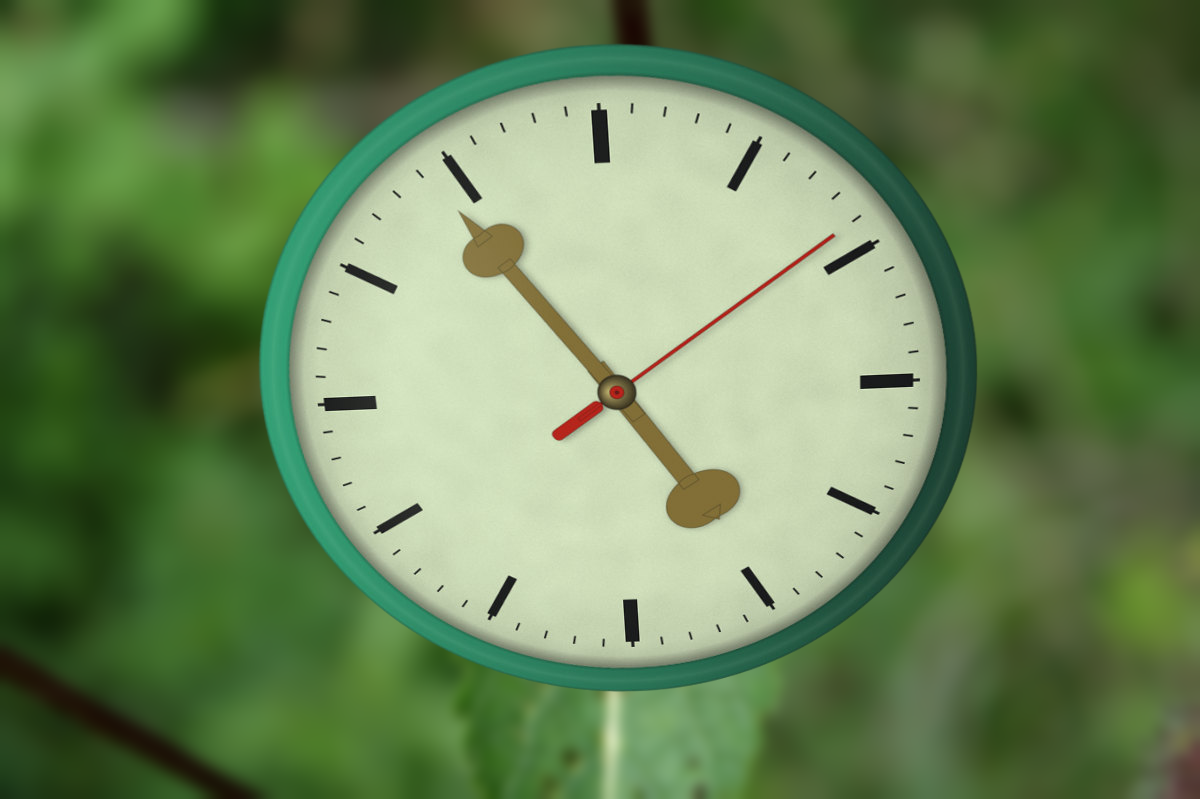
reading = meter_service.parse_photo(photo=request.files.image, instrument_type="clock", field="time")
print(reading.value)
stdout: 4:54:09
